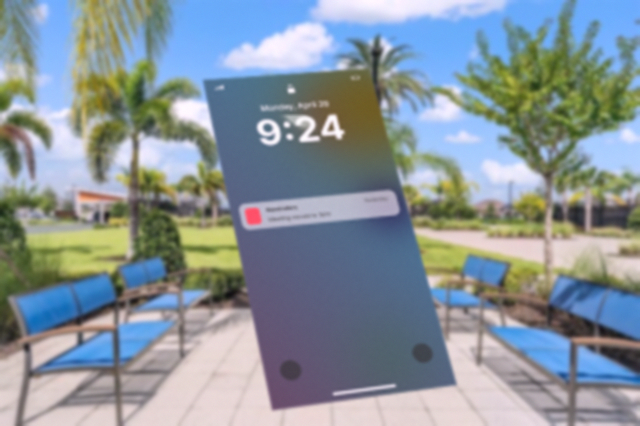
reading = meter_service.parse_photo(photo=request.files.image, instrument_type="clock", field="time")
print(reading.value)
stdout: 9:24
